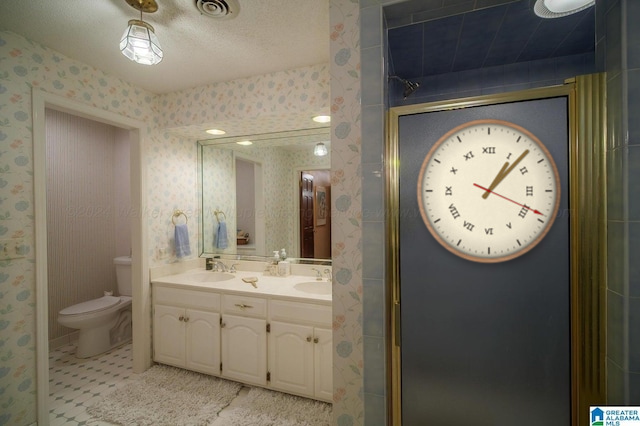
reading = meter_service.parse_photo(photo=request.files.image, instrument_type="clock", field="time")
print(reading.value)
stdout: 1:07:19
